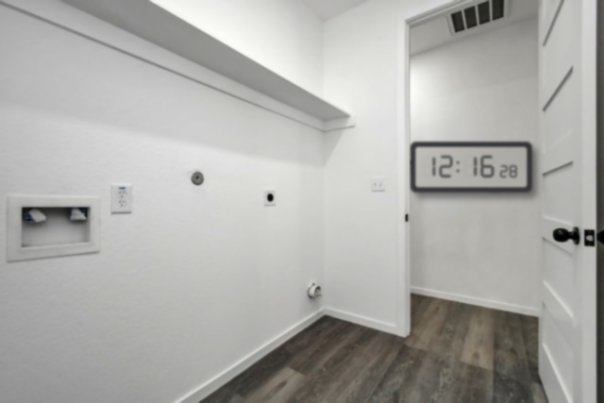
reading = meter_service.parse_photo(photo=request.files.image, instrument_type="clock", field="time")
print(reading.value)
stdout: 12:16:28
